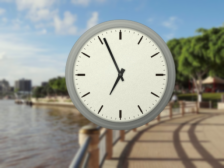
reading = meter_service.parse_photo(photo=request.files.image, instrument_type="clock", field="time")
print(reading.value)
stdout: 6:56
